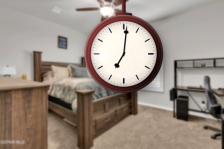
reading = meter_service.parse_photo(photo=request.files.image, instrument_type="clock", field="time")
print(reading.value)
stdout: 7:01
